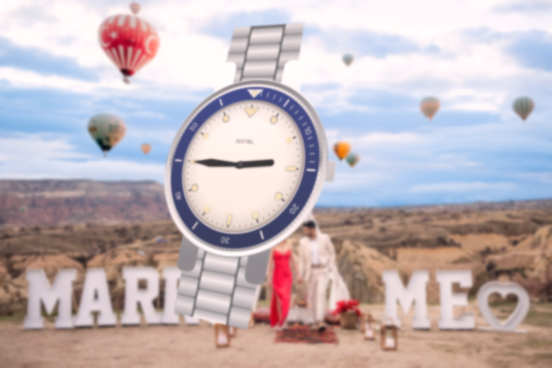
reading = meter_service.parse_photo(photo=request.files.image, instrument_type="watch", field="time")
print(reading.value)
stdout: 2:45
